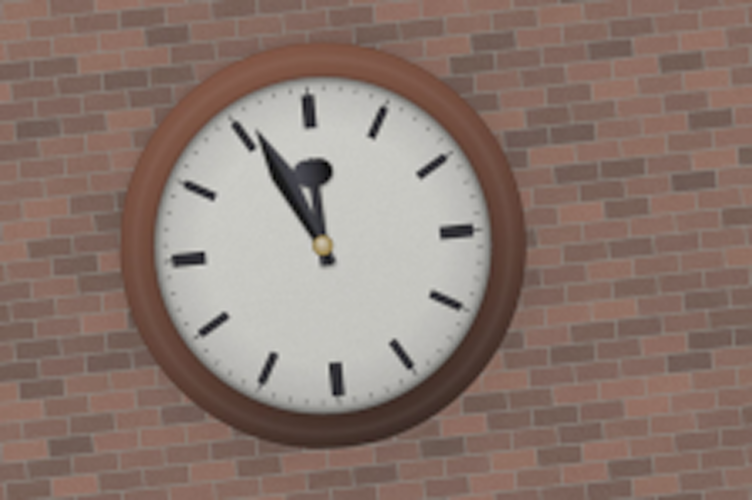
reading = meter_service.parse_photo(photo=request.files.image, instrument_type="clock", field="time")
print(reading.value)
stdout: 11:56
